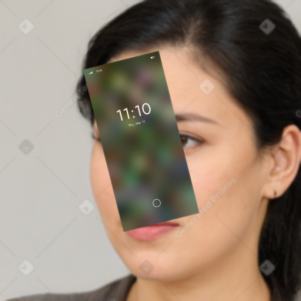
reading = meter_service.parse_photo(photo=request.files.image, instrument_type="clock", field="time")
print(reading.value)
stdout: 11:10
